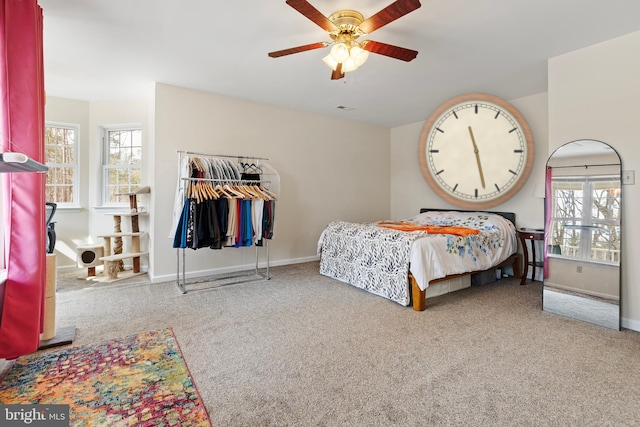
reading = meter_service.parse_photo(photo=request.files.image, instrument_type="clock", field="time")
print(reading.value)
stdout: 11:28
